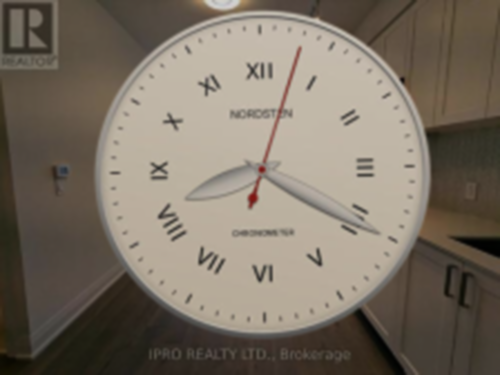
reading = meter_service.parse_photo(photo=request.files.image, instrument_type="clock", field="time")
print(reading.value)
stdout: 8:20:03
